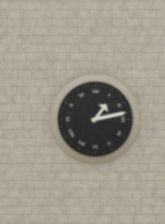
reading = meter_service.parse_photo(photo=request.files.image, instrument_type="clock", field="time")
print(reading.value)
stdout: 1:13
